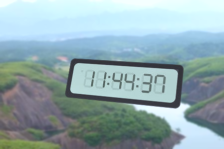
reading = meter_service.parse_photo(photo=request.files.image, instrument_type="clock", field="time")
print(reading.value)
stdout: 11:44:37
